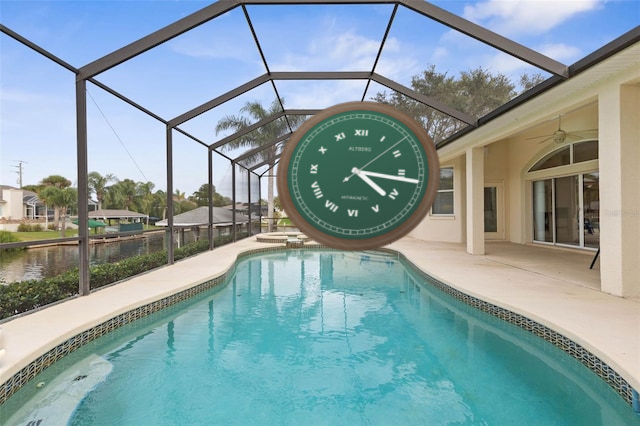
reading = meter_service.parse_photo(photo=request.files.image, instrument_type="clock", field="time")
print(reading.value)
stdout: 4:16:08
